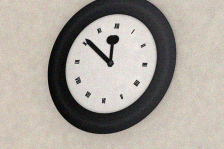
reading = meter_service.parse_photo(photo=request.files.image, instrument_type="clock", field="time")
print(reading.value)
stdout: 11:51
